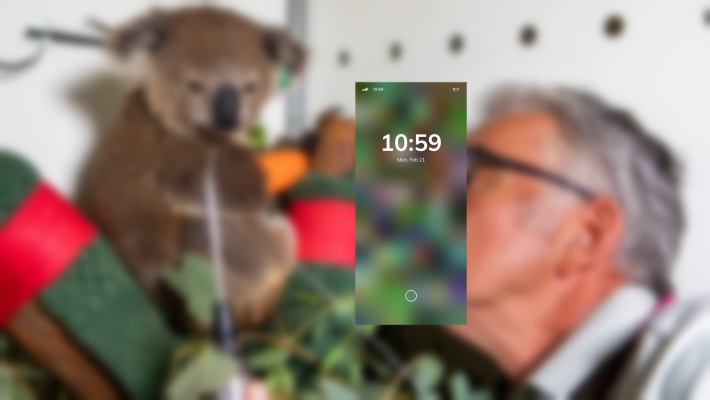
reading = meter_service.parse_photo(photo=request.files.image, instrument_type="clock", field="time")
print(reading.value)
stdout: 10:59
